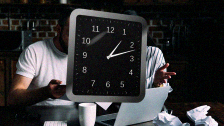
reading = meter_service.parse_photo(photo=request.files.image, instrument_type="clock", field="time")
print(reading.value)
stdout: 1:12
